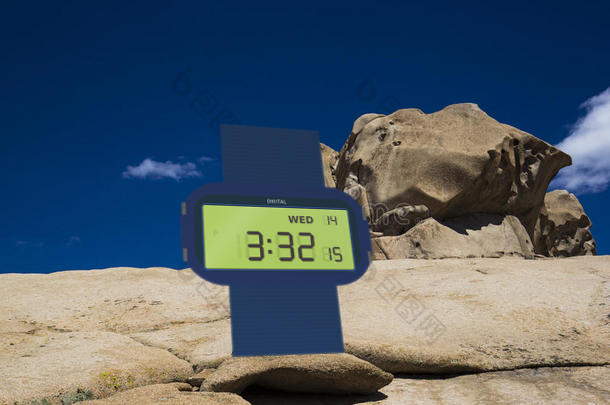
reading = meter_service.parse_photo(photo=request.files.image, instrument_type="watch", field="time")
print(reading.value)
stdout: 3:32:15
